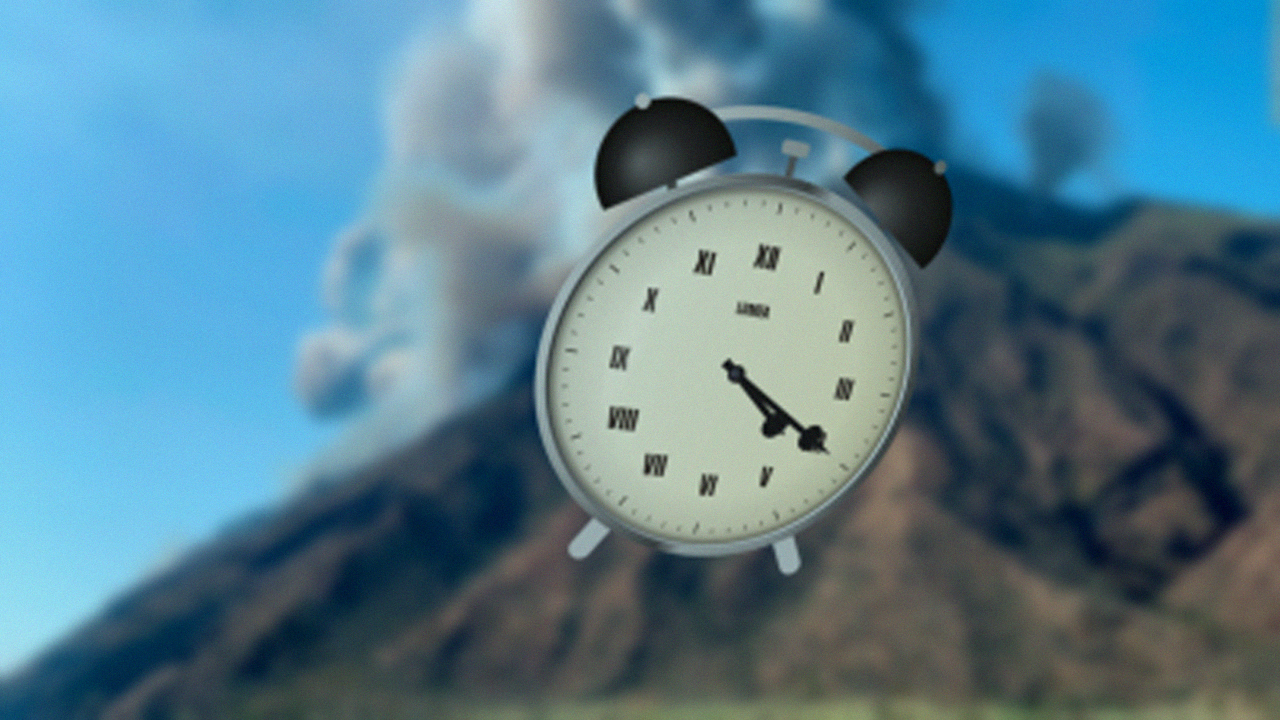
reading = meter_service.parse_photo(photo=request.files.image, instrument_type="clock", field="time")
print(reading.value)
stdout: 4:20
